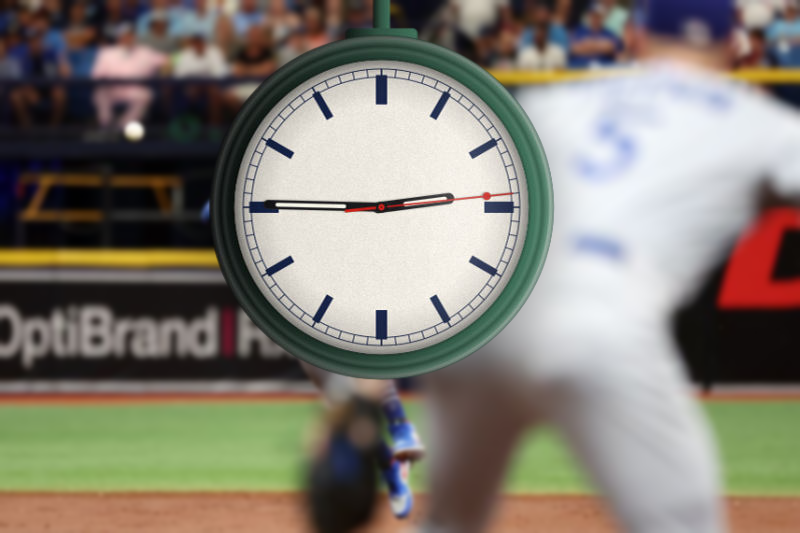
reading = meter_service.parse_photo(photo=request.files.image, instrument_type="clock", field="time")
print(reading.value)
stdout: 2:45:14
